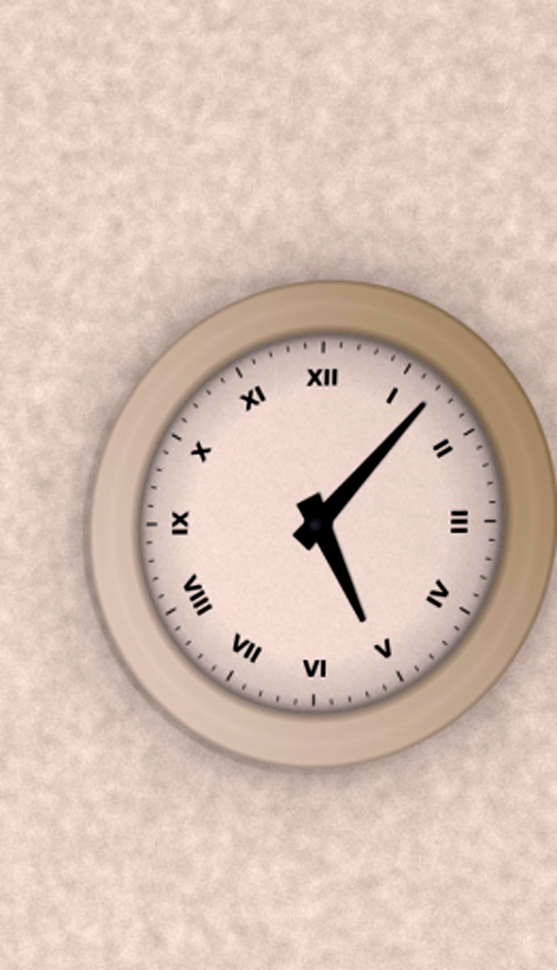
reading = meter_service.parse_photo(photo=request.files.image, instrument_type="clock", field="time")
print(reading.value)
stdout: 5:07
